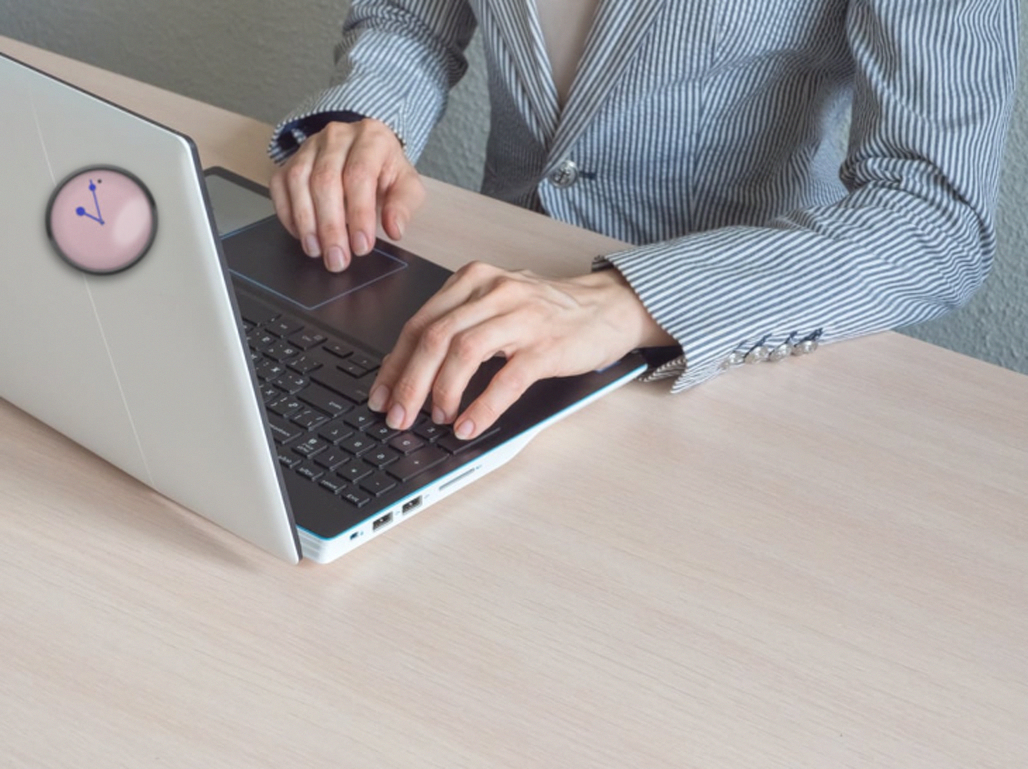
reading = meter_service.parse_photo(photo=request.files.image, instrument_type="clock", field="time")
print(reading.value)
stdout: 9:58
